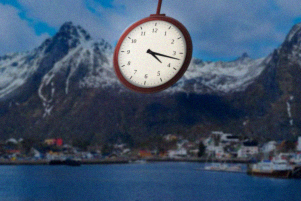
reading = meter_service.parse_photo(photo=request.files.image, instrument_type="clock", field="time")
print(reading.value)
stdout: 4:17
